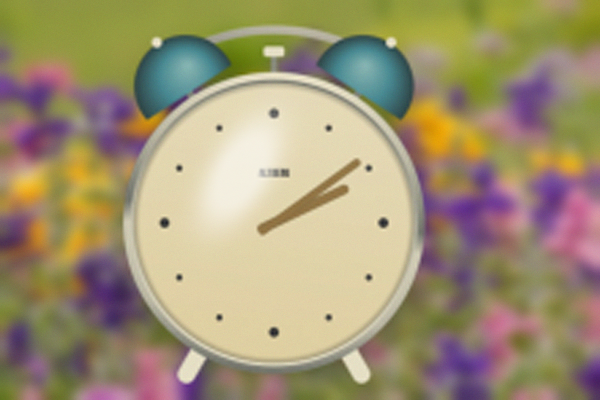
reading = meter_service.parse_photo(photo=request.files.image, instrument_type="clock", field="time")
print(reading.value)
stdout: 2:09
